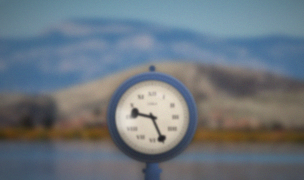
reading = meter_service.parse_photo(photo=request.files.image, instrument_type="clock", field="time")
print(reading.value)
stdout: 9:26
